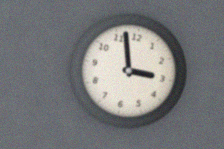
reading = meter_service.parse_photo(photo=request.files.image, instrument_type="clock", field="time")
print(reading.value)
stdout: 2:57
